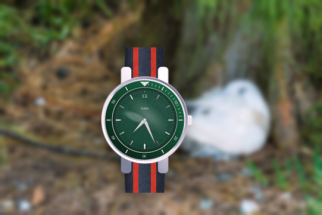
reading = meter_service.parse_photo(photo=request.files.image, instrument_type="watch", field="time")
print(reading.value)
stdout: 7:26
